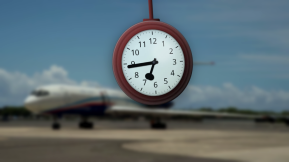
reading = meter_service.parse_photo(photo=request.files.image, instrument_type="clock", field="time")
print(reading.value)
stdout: 6:44
